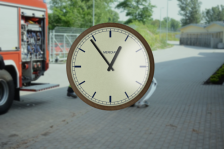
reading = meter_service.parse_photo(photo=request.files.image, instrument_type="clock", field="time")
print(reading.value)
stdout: 12:54
